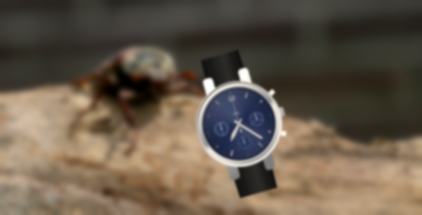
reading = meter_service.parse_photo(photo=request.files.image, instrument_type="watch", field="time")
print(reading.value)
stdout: 7:23
